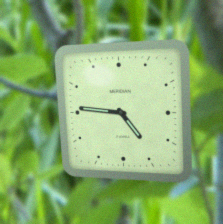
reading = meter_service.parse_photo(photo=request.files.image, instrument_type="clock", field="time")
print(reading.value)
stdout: 4:46
